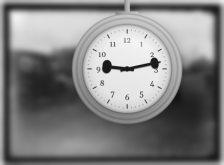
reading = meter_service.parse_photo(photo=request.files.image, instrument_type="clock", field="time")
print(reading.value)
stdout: 9:13
